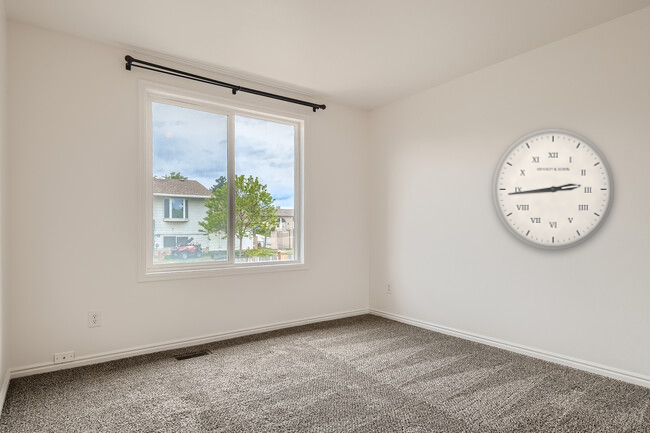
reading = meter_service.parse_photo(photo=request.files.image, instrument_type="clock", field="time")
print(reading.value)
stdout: 2:44
